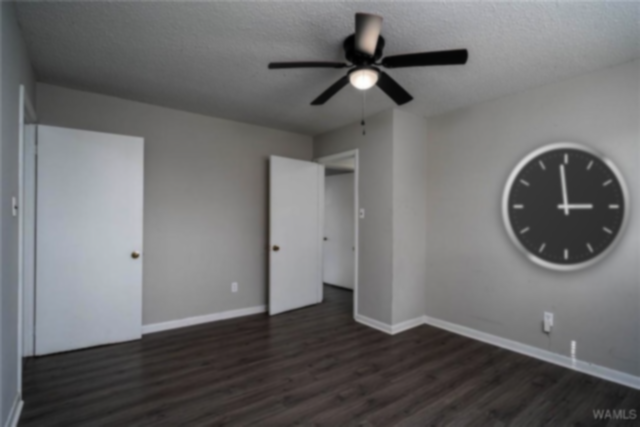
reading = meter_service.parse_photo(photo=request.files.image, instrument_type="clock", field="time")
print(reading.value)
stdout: 2:59
